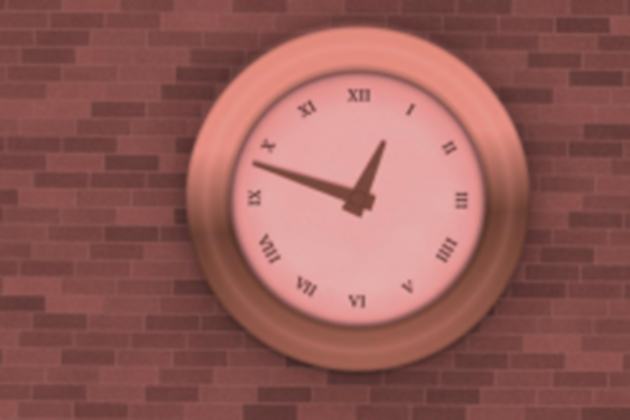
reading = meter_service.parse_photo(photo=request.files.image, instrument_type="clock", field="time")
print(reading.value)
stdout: 12:48
